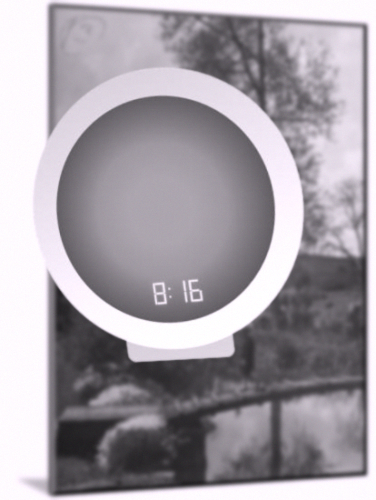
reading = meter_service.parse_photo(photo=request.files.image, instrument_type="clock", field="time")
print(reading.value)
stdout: 8:16
